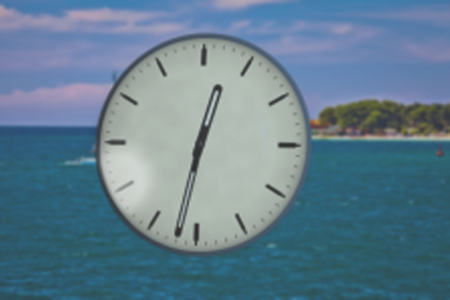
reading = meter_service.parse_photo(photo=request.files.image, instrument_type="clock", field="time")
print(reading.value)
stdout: 12:32
